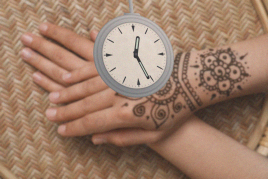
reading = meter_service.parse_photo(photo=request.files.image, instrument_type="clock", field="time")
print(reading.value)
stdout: 12:26
